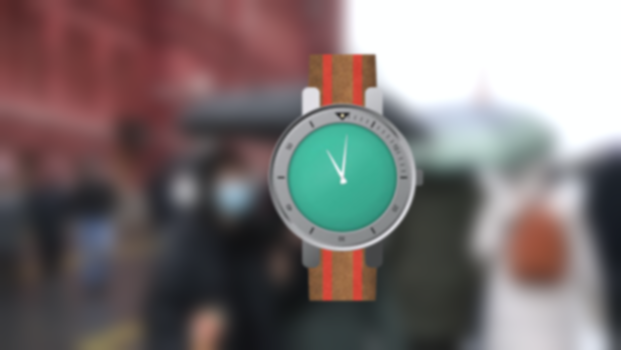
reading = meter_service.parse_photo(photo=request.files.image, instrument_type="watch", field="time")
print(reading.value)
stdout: 11:01
